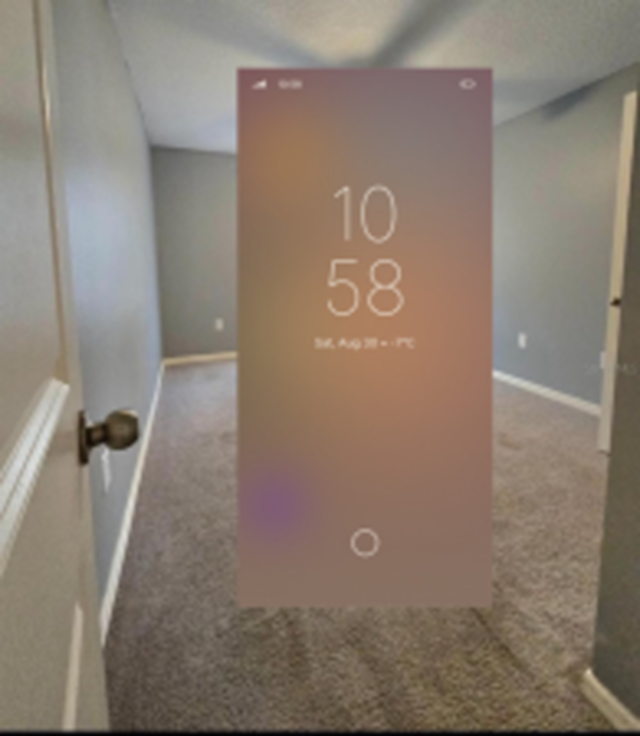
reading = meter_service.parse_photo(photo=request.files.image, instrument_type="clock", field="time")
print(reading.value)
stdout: 10:58
